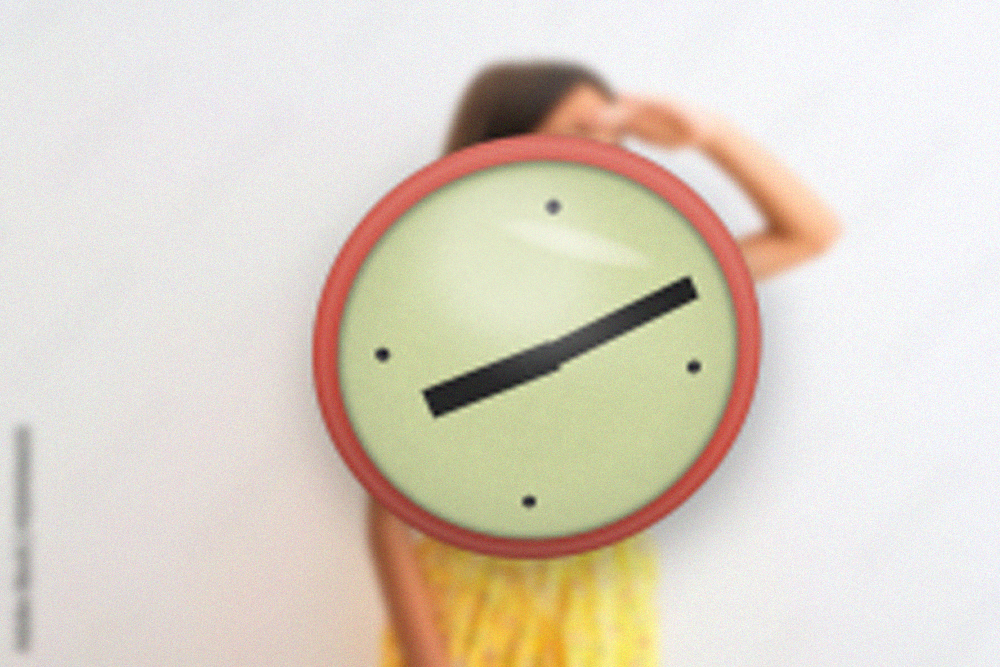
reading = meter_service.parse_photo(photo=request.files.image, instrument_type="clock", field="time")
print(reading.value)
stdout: 8:10
